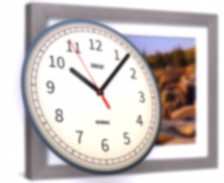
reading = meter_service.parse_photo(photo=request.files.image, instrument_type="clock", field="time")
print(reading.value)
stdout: 10:06:55
